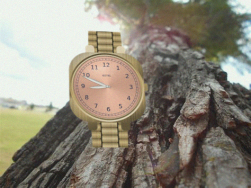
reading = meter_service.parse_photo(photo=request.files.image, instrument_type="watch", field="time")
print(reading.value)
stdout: 8:49
